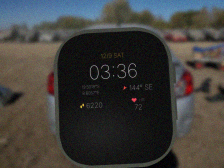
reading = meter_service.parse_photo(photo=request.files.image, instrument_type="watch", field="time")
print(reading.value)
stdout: 3:36
